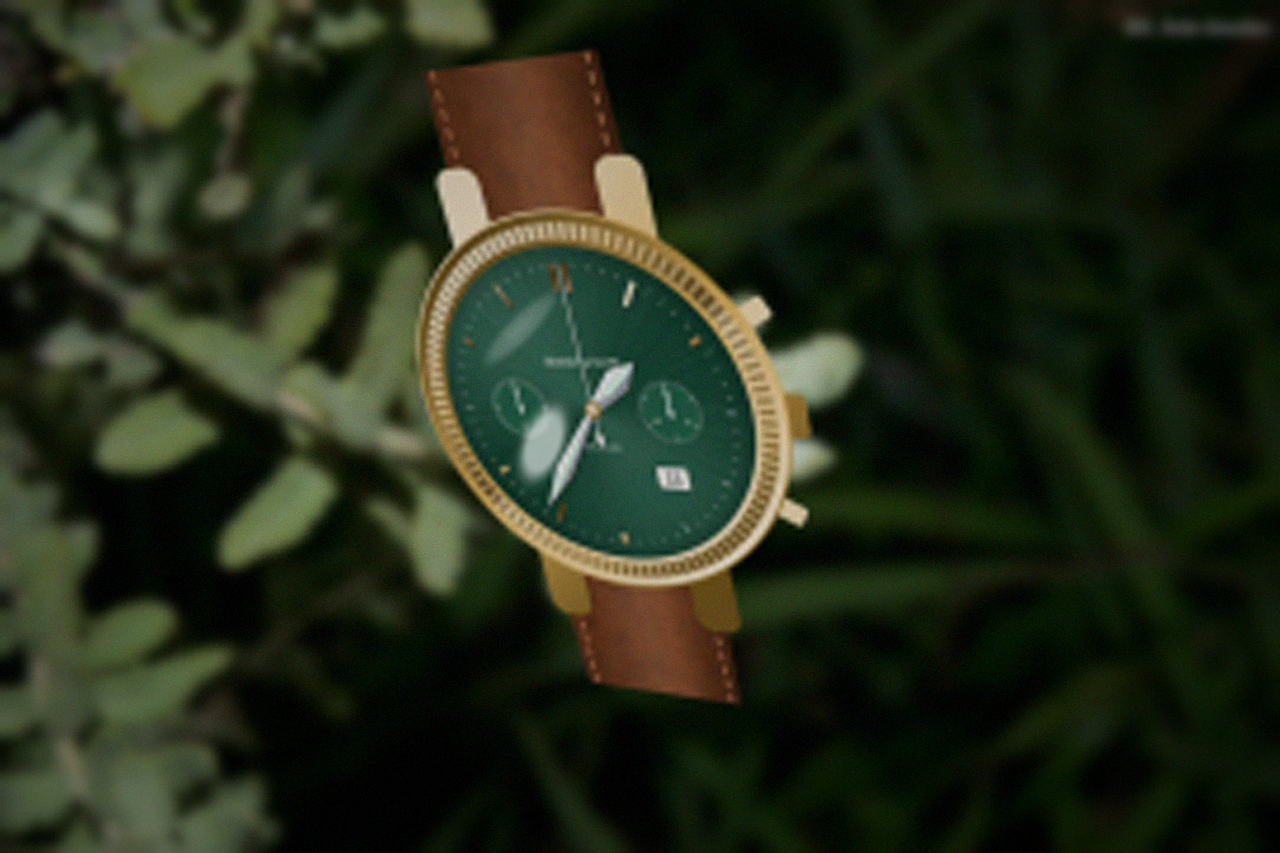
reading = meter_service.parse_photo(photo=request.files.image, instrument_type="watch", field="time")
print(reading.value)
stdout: 1:36
